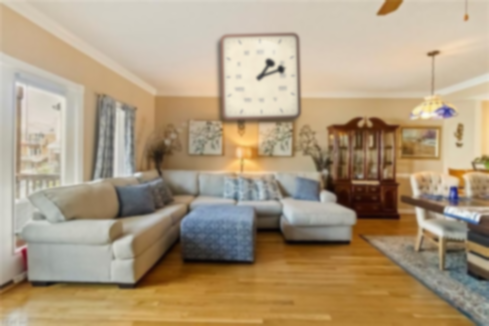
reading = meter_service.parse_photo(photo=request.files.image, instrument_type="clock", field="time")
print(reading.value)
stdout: 1:12
